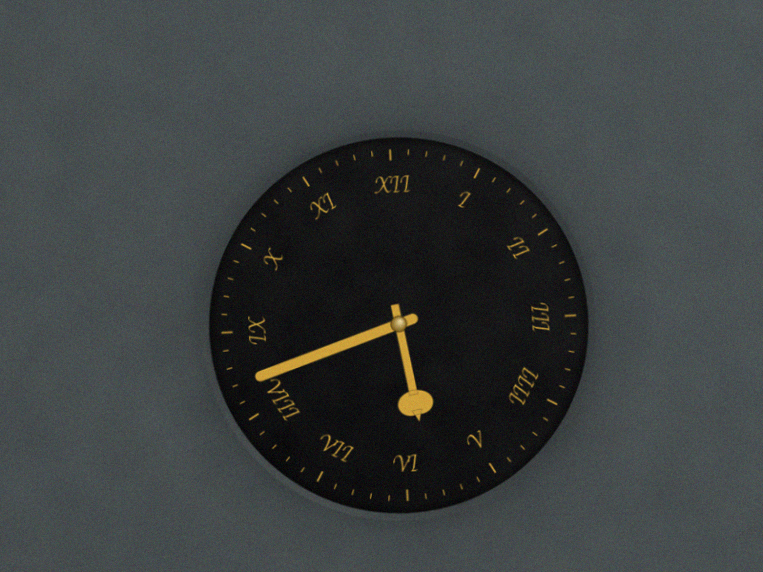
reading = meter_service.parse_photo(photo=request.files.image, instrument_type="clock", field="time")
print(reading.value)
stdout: 5:42
